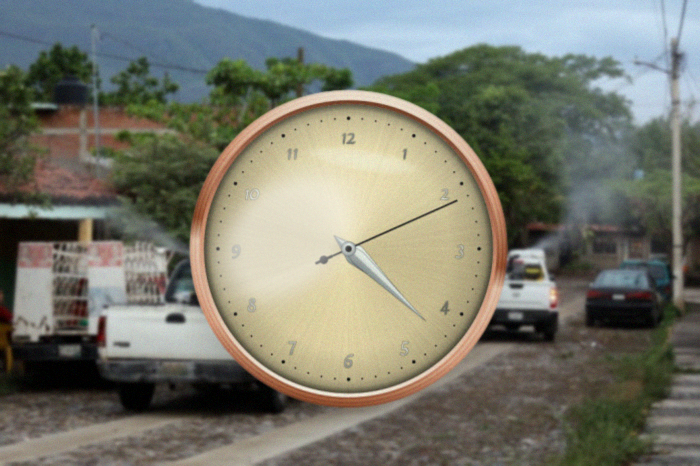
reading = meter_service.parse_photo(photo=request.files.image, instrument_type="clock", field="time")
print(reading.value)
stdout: 4:22:11
